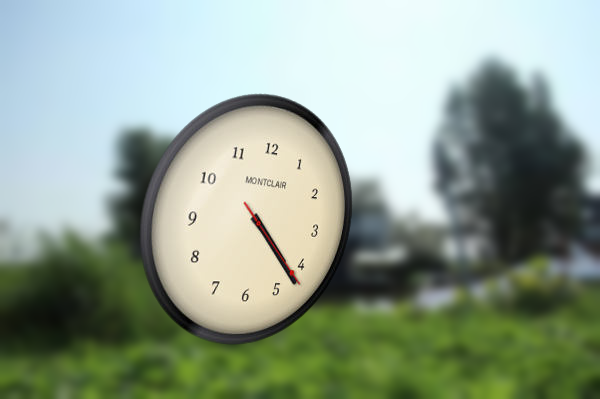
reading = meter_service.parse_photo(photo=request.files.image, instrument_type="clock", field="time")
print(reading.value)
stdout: 4:22:22
